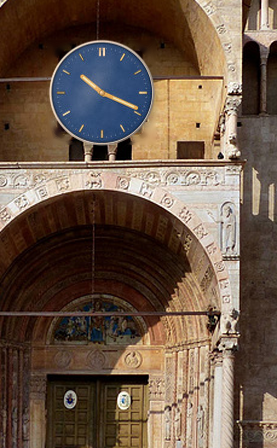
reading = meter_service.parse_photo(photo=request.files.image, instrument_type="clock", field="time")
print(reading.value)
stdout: 10:19
